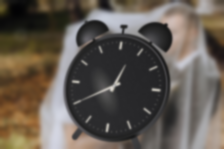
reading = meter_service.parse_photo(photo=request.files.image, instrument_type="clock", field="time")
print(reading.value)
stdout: 12:40
